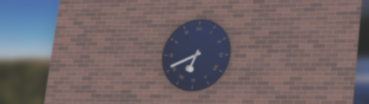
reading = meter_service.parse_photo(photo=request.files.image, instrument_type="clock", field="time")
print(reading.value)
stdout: 6:41
